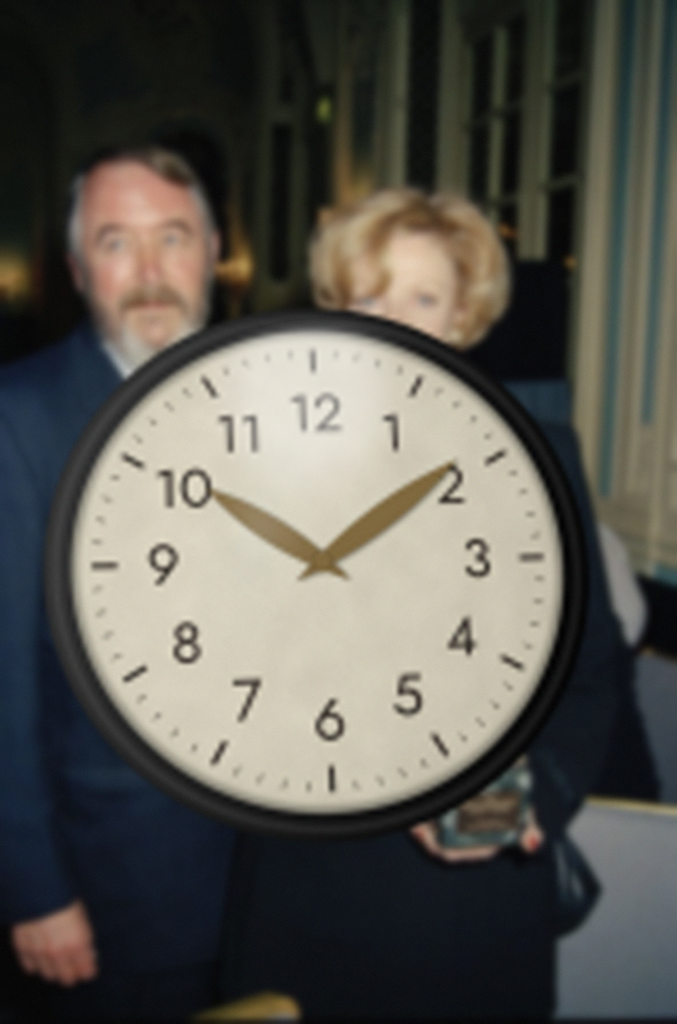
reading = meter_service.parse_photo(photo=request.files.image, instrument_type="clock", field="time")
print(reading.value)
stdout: 10:09
